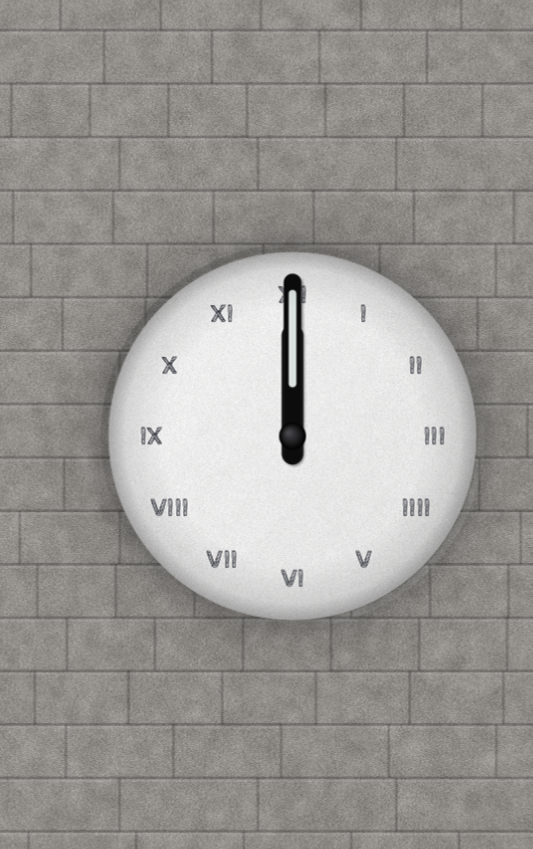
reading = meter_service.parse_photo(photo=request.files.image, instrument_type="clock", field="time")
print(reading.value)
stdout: 12:00
